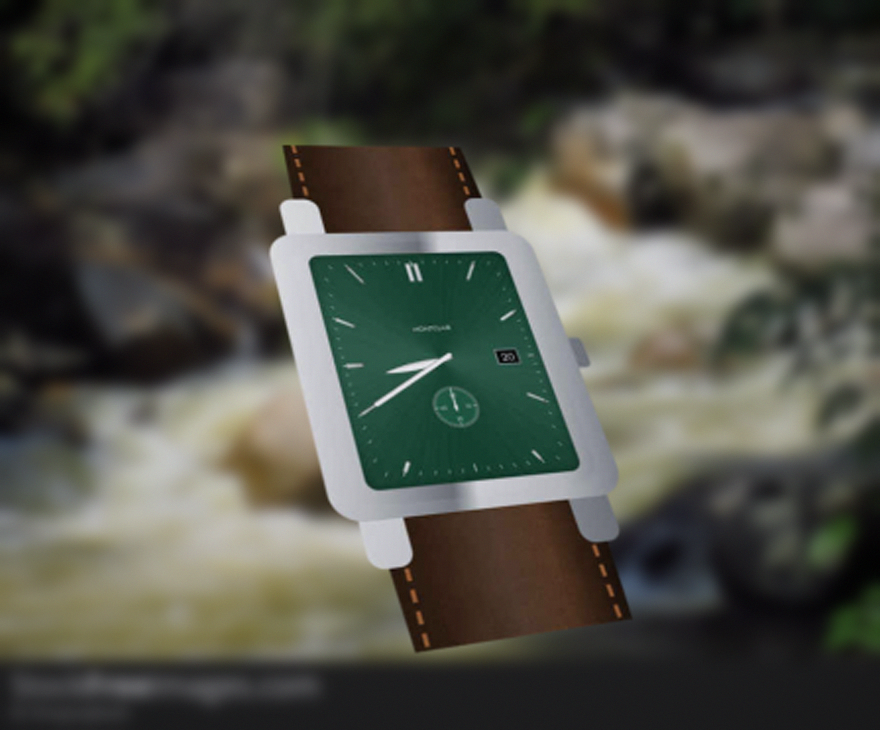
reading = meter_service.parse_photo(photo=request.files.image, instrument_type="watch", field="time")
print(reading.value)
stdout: 8:40
